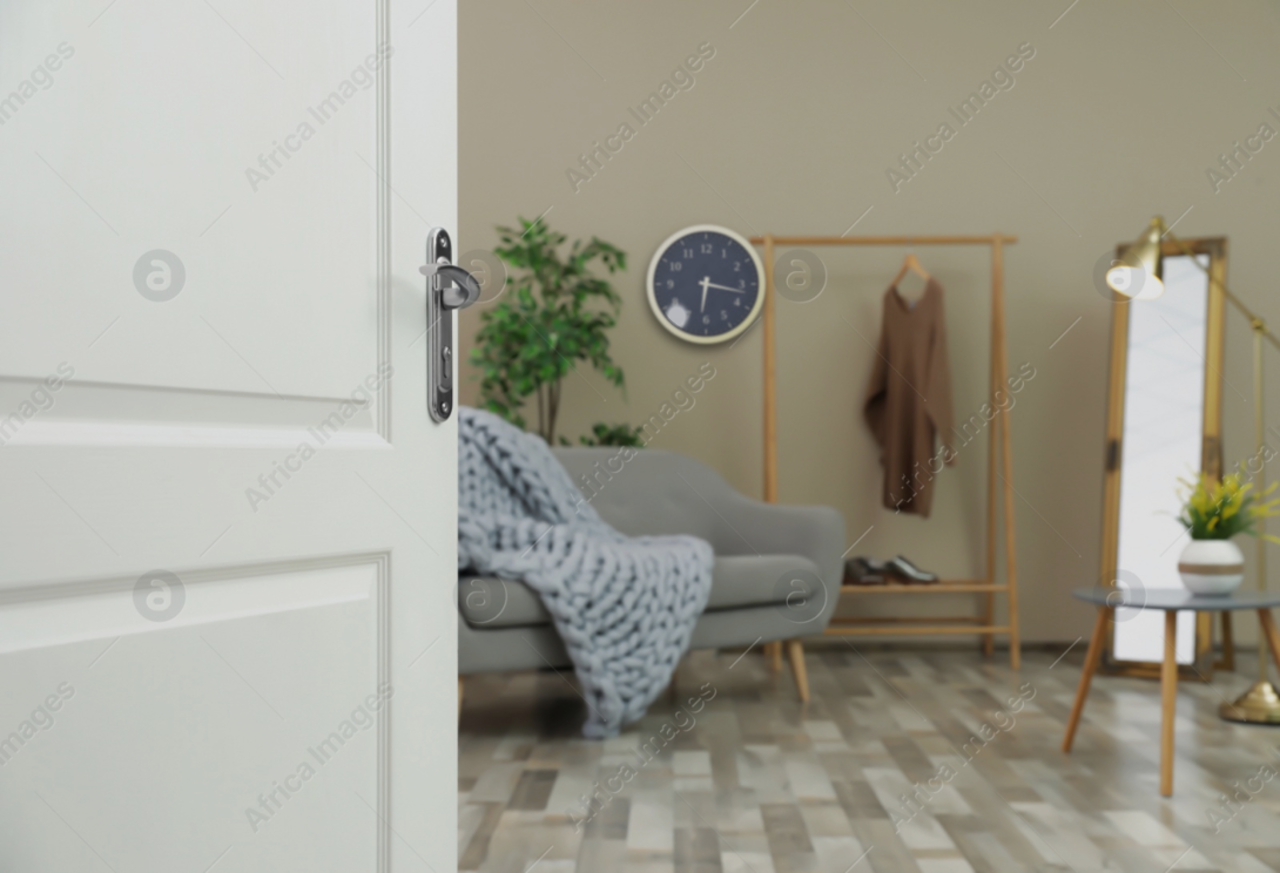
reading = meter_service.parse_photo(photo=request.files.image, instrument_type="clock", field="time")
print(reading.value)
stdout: 6:17
